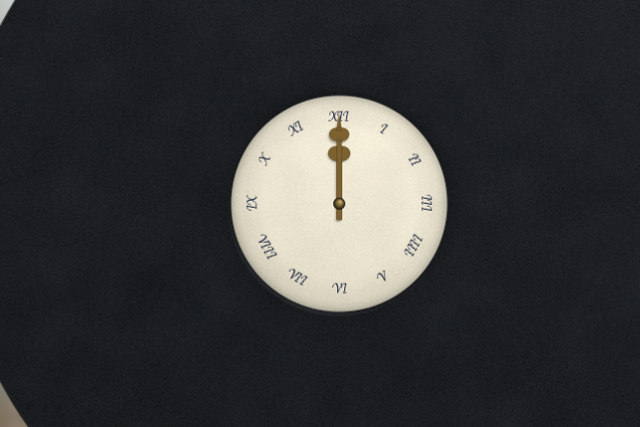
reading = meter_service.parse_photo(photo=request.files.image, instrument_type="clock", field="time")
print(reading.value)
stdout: 12:00
